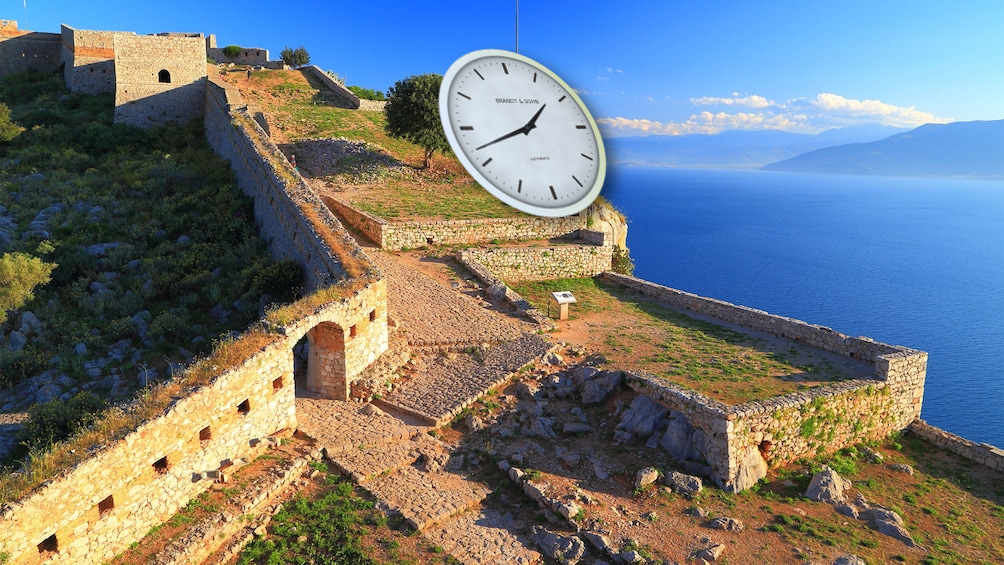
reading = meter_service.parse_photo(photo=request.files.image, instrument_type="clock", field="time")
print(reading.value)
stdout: 1:42
